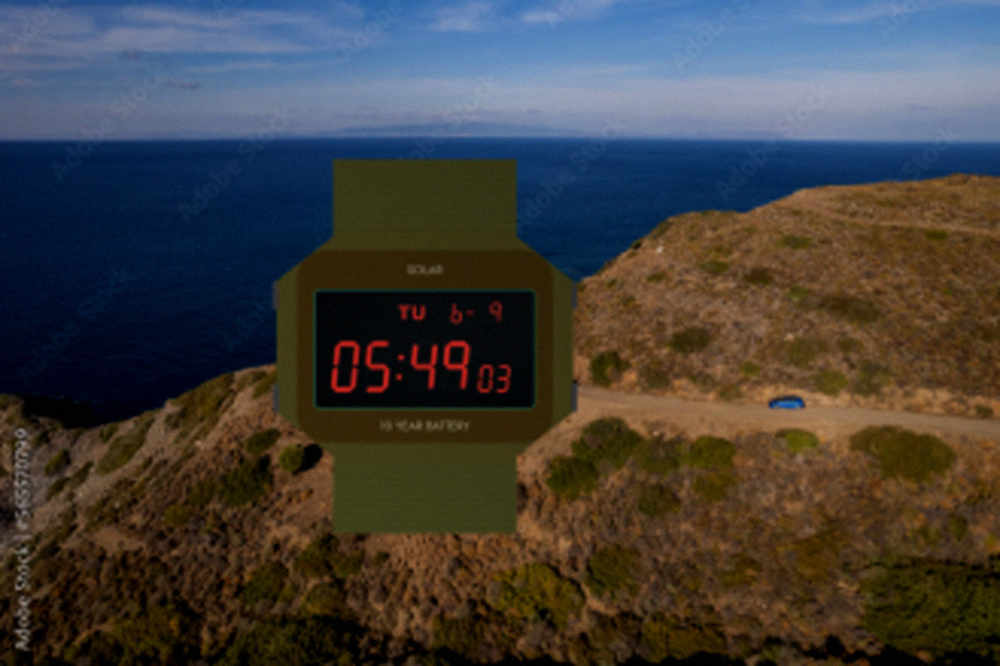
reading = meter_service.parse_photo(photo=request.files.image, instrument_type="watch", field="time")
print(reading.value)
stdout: 5:49:03
